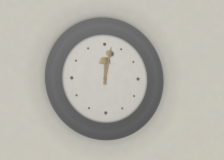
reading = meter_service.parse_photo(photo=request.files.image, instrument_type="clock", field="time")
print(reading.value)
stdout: 12:02
